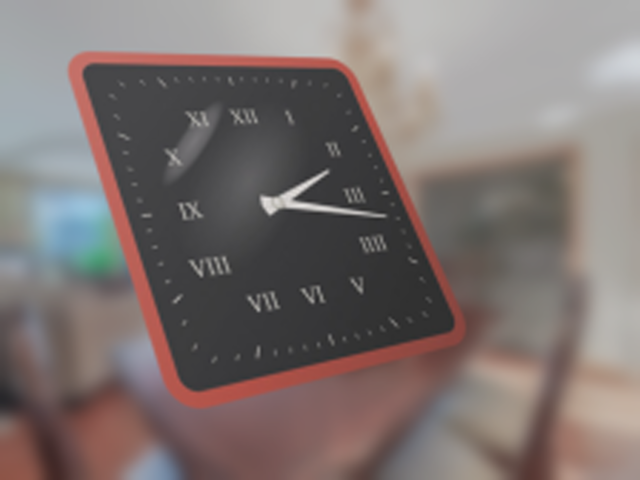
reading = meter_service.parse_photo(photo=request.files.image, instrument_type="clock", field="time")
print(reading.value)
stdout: 2:17
